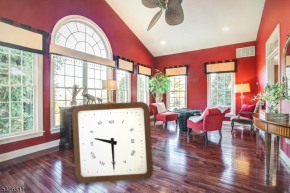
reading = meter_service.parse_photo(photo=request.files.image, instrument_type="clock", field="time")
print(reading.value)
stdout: 9:30
